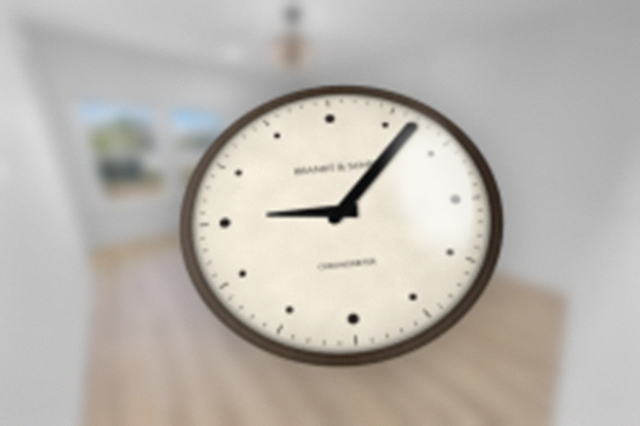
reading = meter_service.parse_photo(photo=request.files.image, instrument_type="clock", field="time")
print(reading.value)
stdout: 9:07
